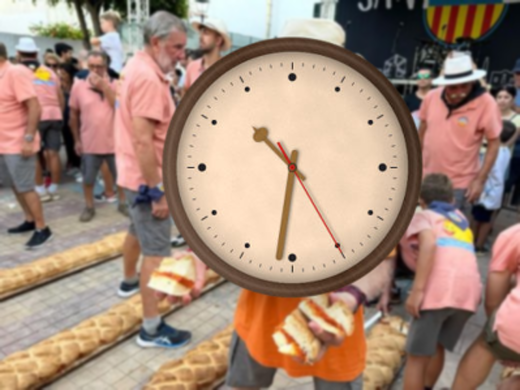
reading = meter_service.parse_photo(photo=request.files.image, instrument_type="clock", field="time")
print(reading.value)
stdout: 10:31:25
